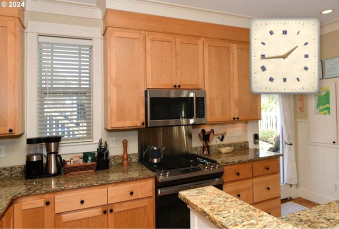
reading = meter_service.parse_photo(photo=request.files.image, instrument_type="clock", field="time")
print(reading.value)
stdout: 1:44
